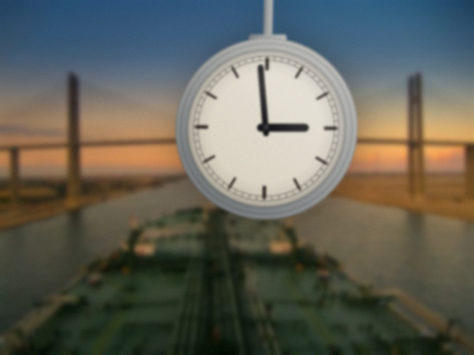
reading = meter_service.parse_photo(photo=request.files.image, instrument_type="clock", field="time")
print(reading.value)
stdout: 2:59
